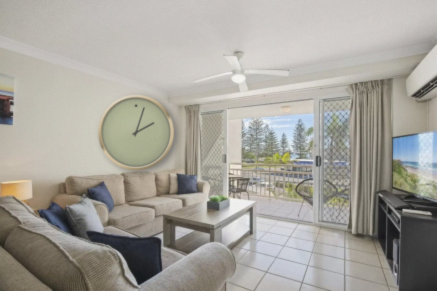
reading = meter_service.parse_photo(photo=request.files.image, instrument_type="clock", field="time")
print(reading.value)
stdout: 2:03
